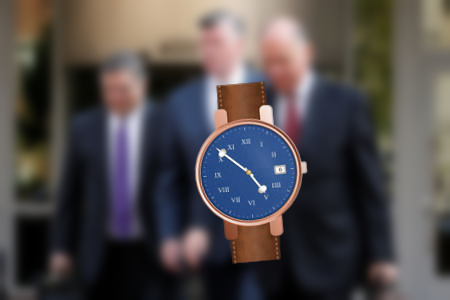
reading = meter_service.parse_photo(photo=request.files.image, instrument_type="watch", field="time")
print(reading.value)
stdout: 4:52
